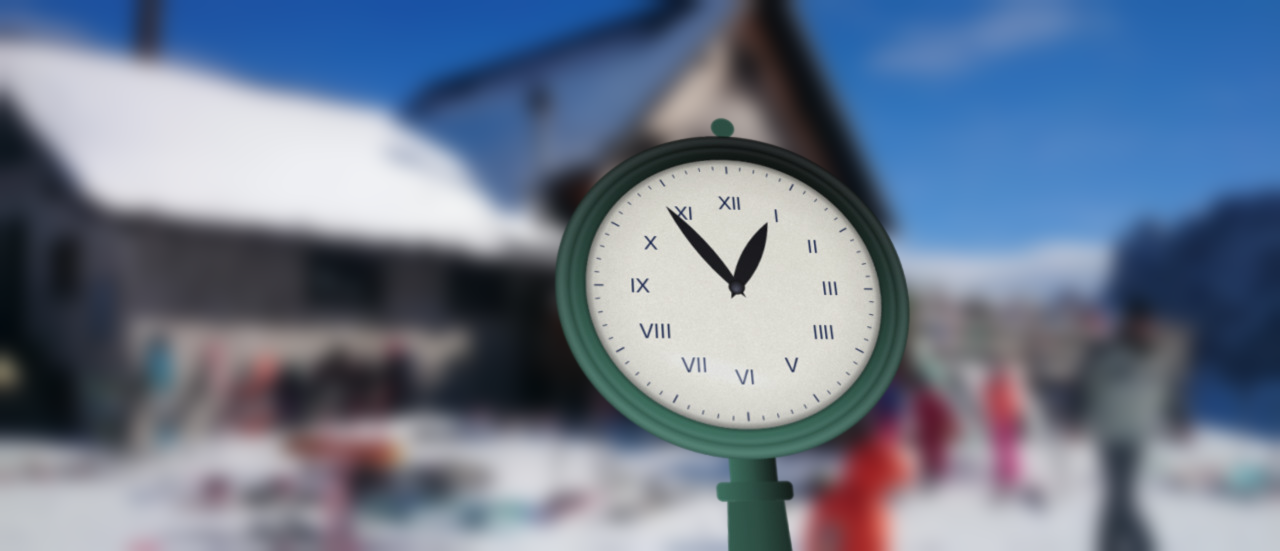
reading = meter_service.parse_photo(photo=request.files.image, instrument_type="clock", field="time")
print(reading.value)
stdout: 12:54
